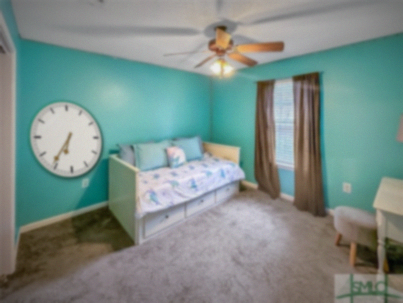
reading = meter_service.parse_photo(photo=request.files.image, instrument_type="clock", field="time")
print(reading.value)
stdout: 6:36
